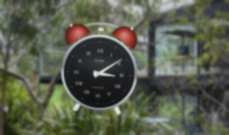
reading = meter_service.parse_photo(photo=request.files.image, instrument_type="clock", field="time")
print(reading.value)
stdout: 3:09
